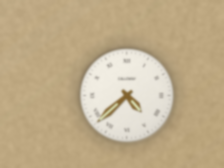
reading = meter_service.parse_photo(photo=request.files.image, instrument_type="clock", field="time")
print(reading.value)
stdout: 4:38
